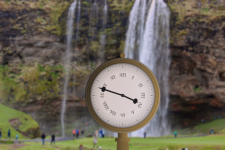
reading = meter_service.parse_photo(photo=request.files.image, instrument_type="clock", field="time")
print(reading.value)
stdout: 3:48
